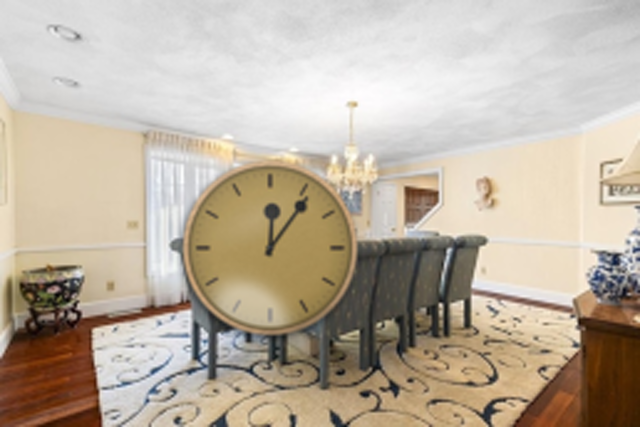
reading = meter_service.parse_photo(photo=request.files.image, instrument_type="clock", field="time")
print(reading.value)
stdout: 12:06
